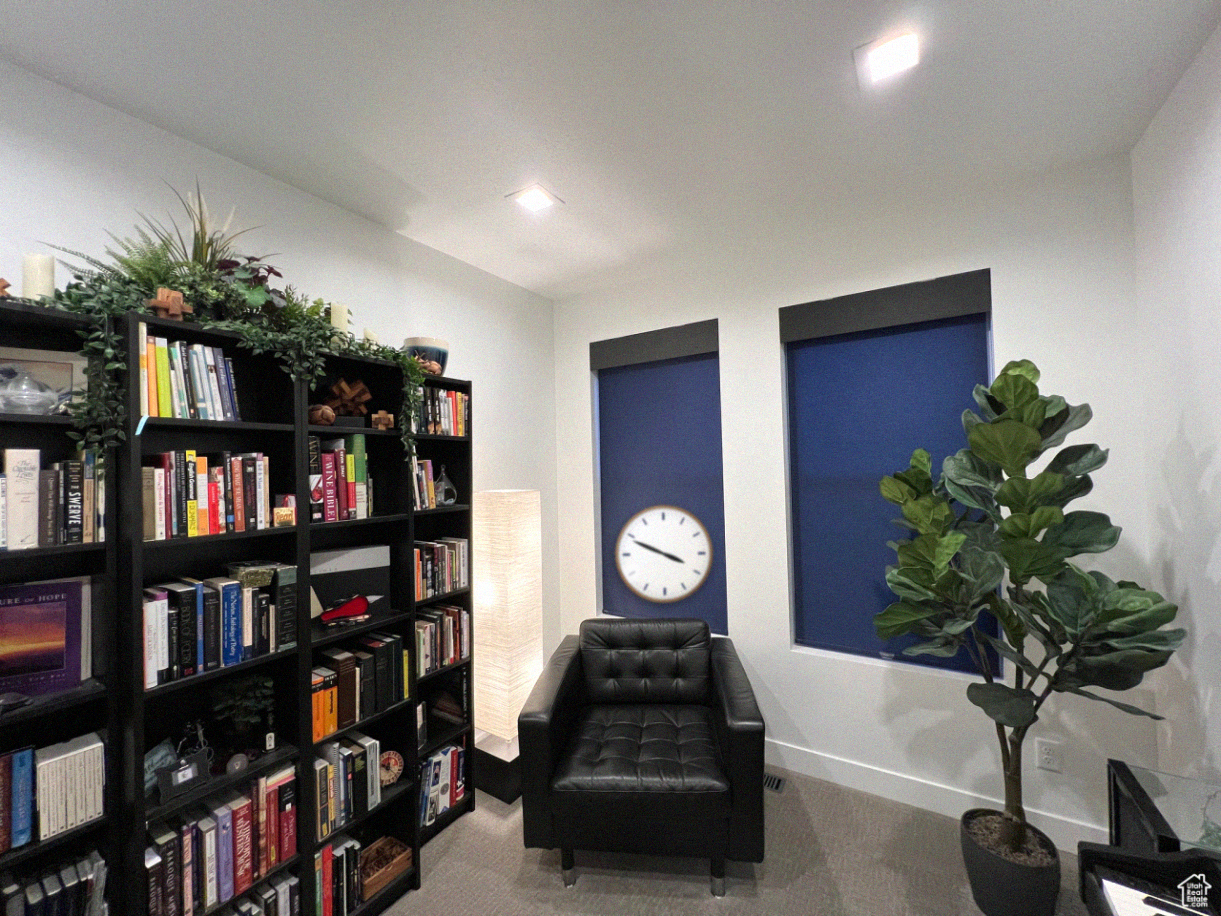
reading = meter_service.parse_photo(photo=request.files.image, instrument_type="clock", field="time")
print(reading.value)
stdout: 3:49
